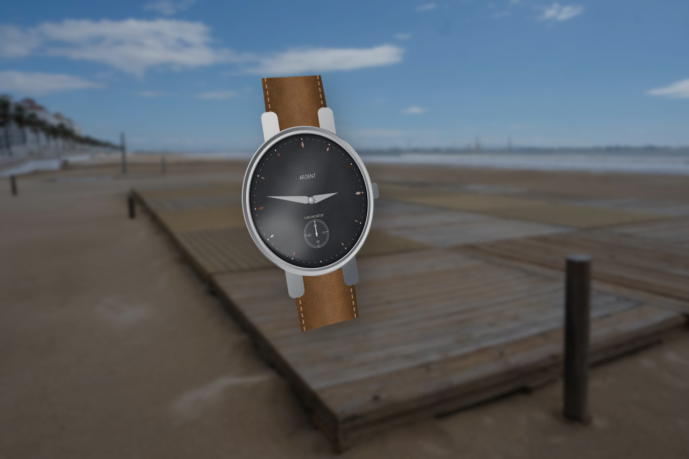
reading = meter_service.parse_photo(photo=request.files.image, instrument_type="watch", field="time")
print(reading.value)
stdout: 2:47
